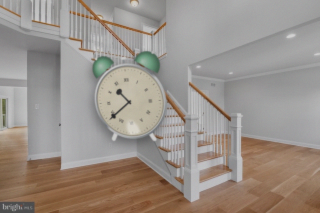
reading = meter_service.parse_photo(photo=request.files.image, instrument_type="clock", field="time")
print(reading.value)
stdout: 10:39
